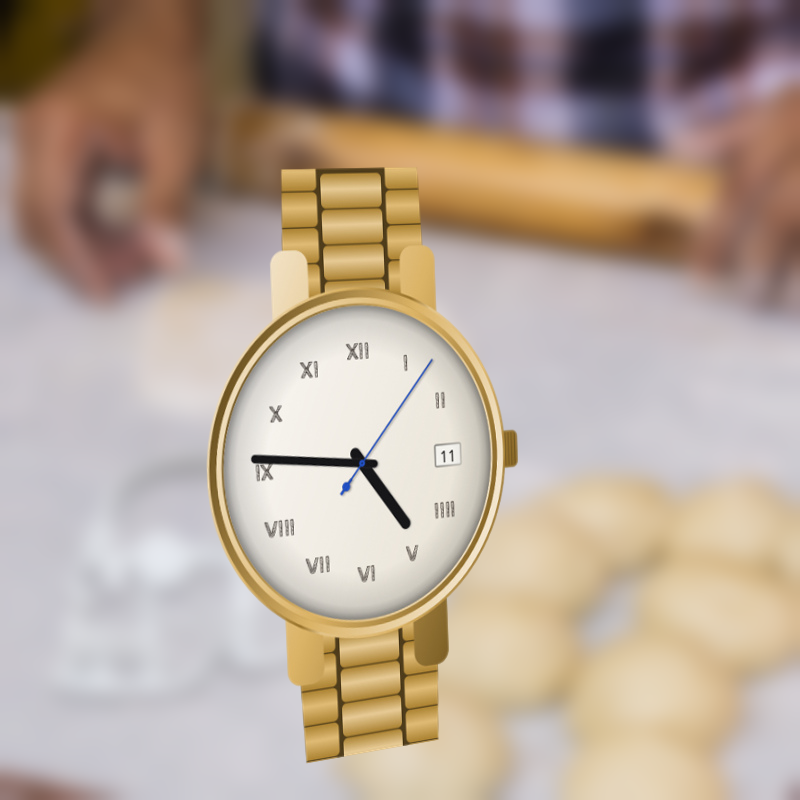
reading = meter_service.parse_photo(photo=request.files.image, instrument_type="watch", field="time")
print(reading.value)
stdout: 4:46:07
